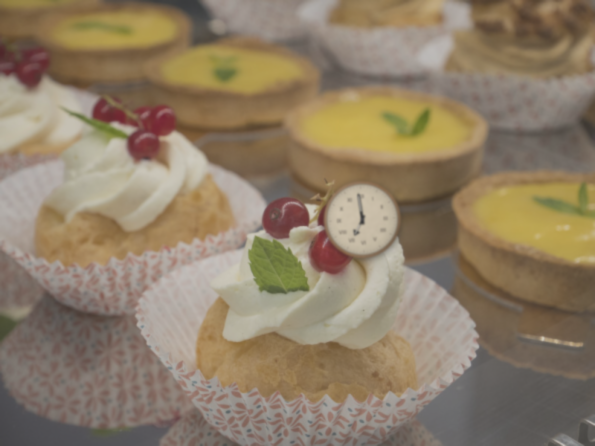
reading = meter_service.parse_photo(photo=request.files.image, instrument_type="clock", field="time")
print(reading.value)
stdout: 6:59
